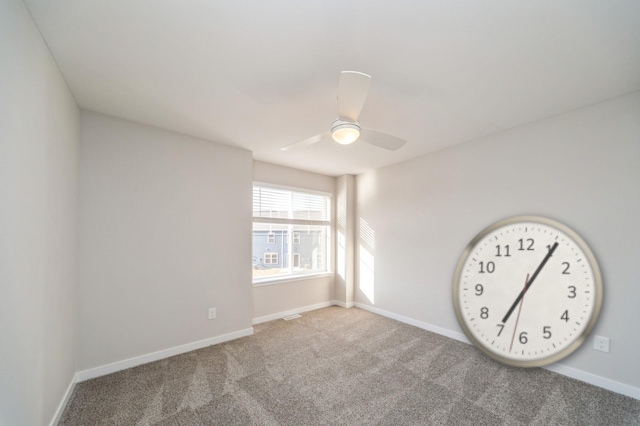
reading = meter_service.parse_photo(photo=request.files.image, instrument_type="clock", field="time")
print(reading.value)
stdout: 7:05:32
